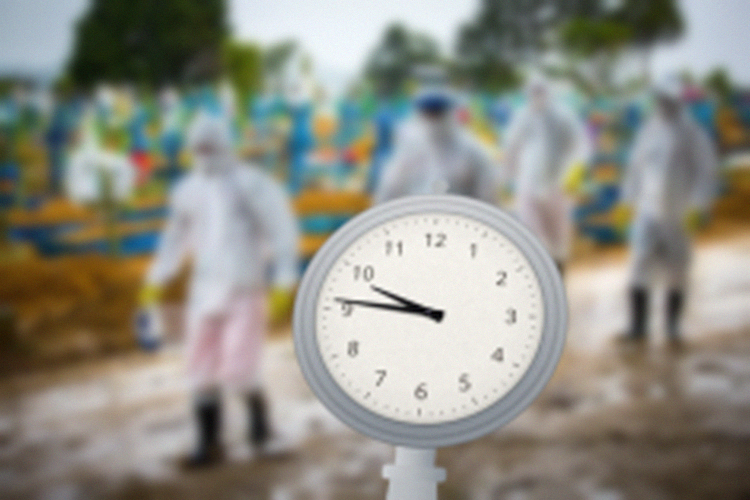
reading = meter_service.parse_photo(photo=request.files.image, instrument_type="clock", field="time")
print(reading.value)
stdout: 9:46
